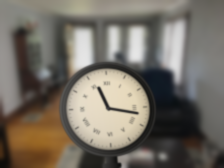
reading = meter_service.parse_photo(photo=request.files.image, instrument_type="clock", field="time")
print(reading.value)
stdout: 11:17
